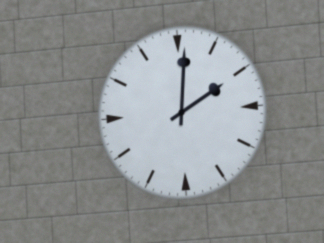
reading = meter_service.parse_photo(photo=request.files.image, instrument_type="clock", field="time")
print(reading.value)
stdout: 2:01
